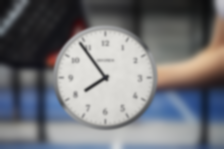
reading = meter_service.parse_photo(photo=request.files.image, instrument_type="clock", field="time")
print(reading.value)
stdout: 7:54
